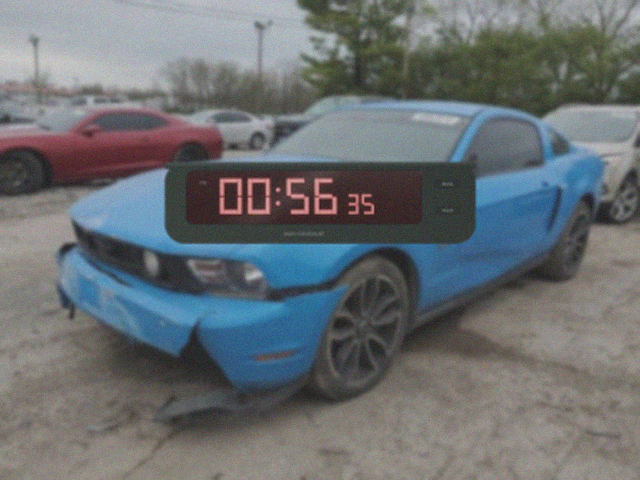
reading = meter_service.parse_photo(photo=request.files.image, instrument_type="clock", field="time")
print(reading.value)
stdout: 0:56:35
